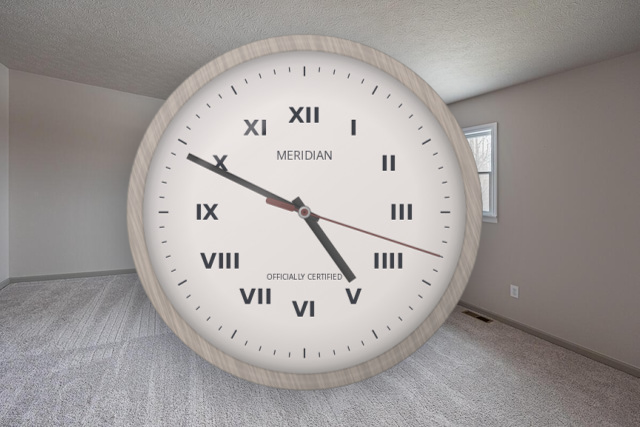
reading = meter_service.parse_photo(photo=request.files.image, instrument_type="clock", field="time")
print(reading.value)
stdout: 4:49:18
